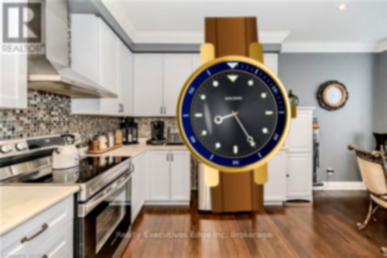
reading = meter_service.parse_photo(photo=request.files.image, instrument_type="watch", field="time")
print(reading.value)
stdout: 8:25
